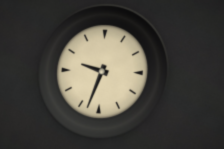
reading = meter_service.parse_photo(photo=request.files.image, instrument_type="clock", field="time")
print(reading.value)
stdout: 9:33
